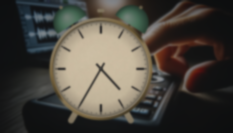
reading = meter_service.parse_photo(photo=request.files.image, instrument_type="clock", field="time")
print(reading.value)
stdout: 4:35
